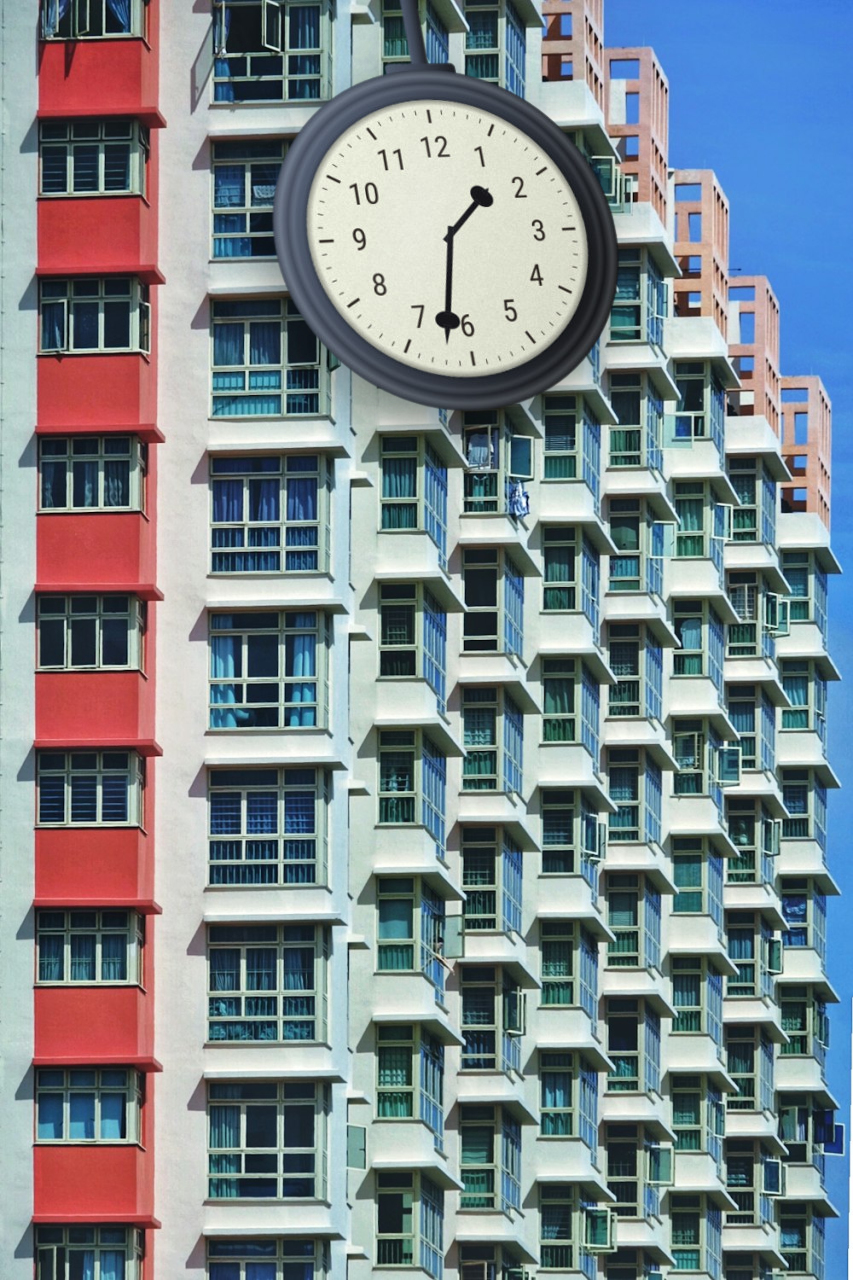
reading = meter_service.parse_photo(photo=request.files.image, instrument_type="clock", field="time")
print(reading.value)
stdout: 1:32
